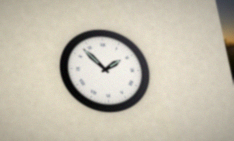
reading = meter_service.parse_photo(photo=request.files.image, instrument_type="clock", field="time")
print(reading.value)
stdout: 1:53
